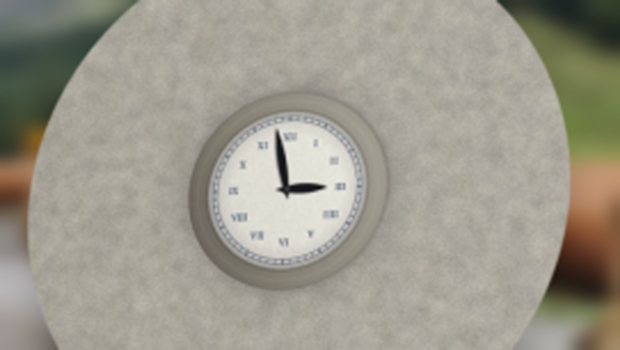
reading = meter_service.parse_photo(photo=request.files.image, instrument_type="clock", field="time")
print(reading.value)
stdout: 2:58
